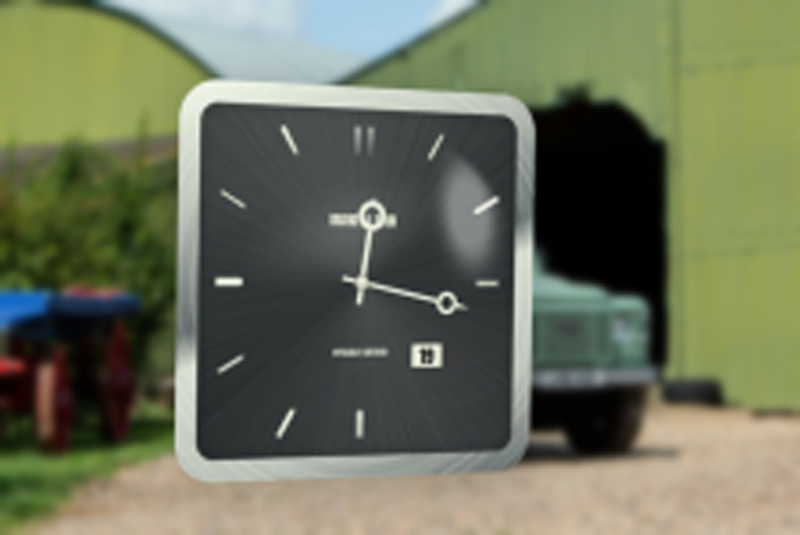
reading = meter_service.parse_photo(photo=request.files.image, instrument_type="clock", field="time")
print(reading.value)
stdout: 12:17
